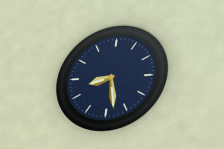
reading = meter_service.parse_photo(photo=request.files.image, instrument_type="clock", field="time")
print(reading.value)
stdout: 8:28
